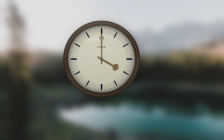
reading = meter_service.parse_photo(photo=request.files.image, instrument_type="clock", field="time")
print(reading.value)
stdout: 4:00
